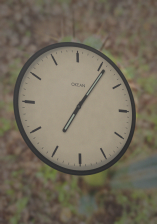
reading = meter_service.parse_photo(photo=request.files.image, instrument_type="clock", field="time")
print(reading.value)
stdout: 7:06
